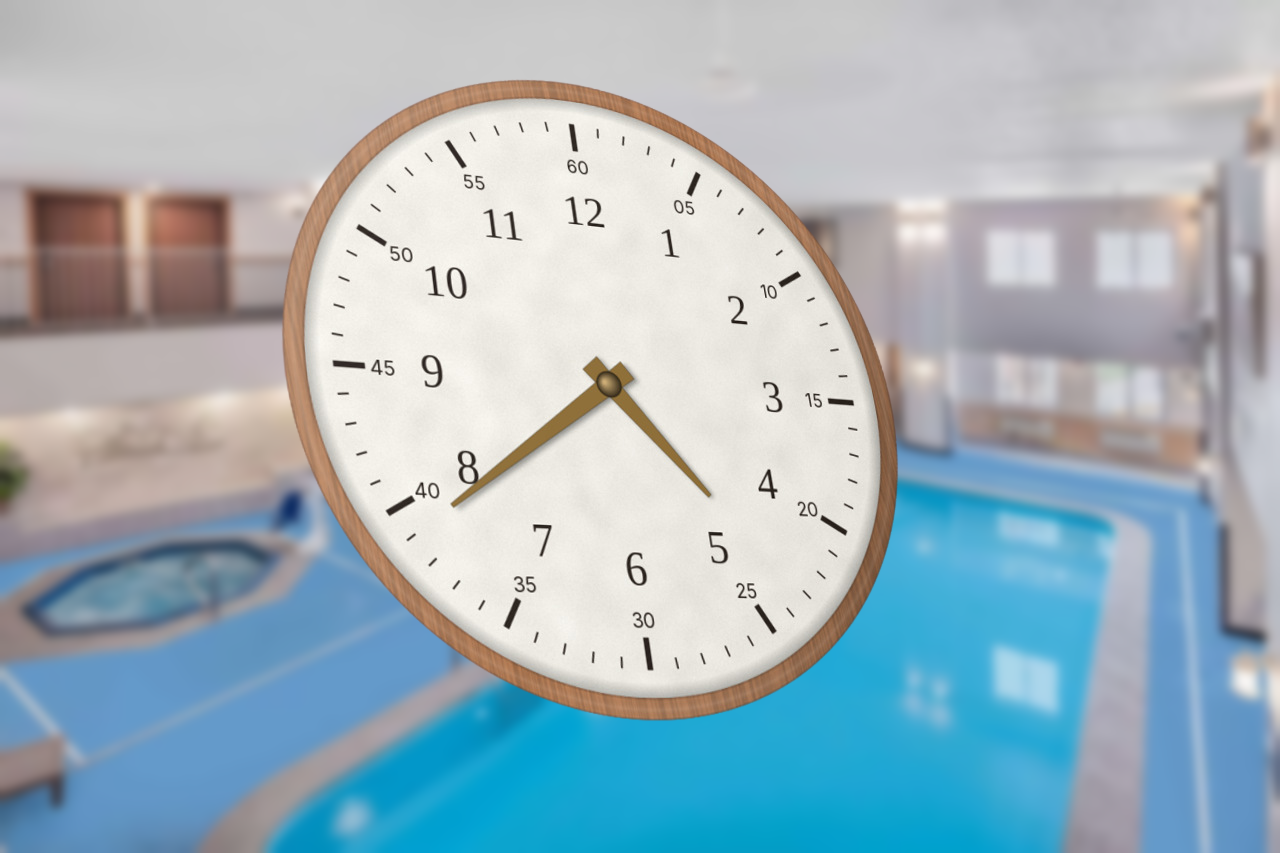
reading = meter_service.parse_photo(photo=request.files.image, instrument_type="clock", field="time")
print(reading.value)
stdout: 4:39
